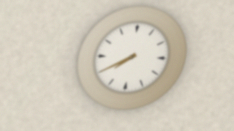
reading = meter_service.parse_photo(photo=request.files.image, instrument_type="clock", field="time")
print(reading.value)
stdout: 7:40
